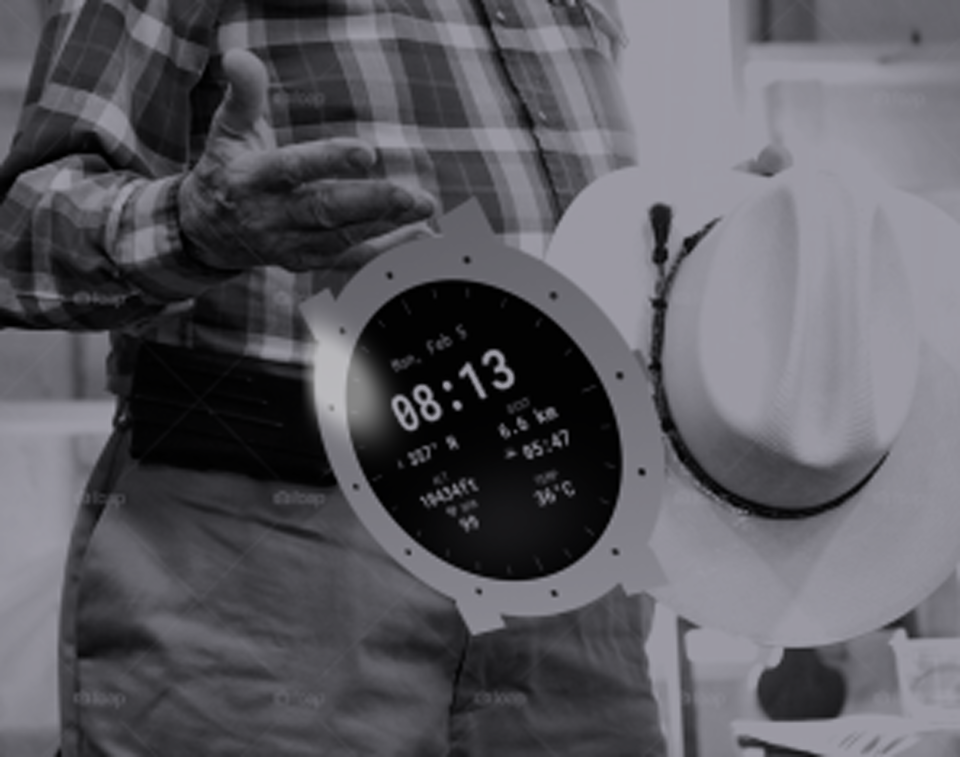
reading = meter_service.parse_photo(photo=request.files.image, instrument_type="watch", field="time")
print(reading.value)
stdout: 8:13
